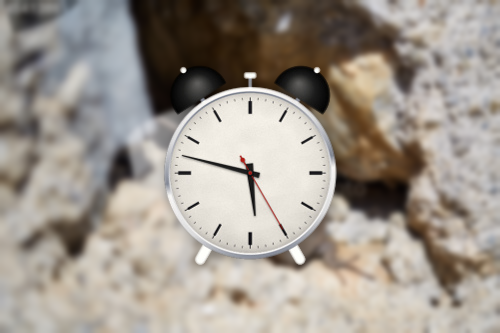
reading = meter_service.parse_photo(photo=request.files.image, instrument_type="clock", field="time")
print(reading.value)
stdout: 5:47:25
